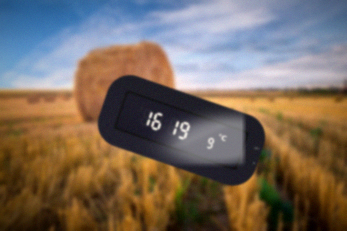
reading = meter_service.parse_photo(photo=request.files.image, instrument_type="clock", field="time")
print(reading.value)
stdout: 16:19
